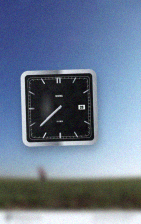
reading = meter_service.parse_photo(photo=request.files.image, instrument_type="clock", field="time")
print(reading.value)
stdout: 7:38
